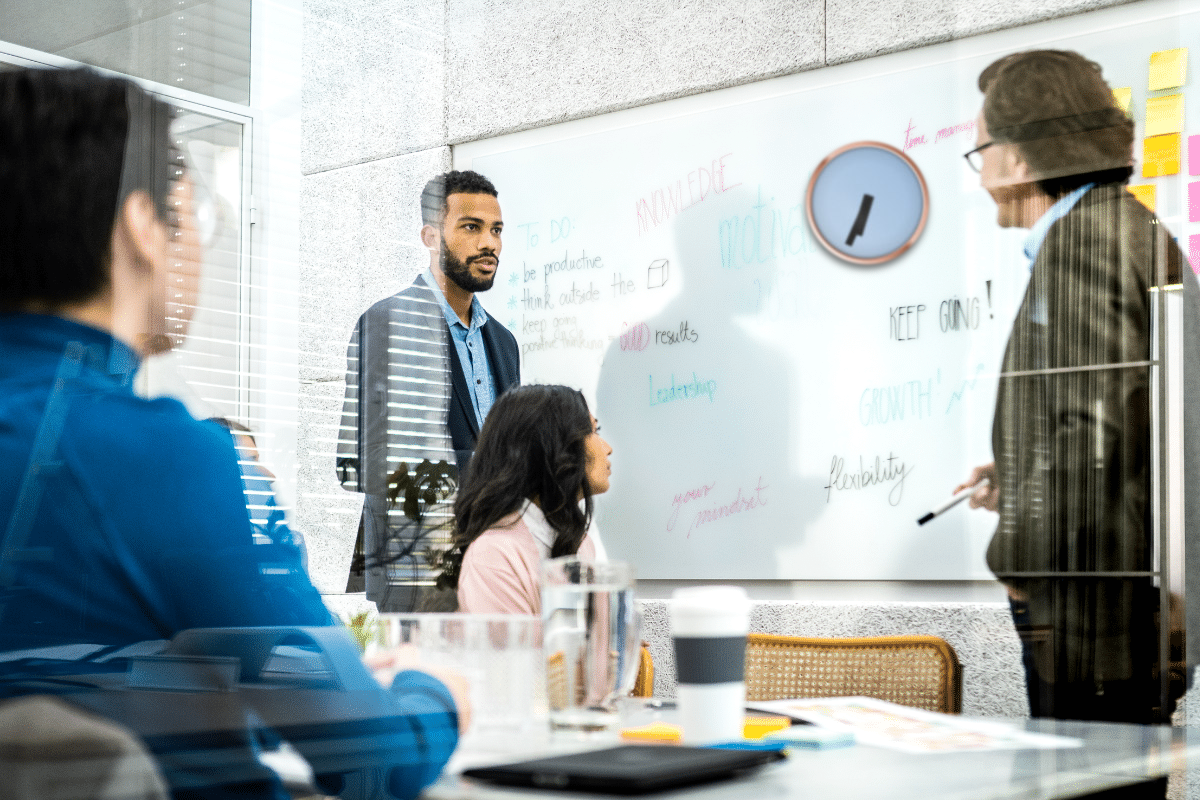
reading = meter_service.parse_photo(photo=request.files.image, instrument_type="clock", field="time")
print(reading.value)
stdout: 6:34
